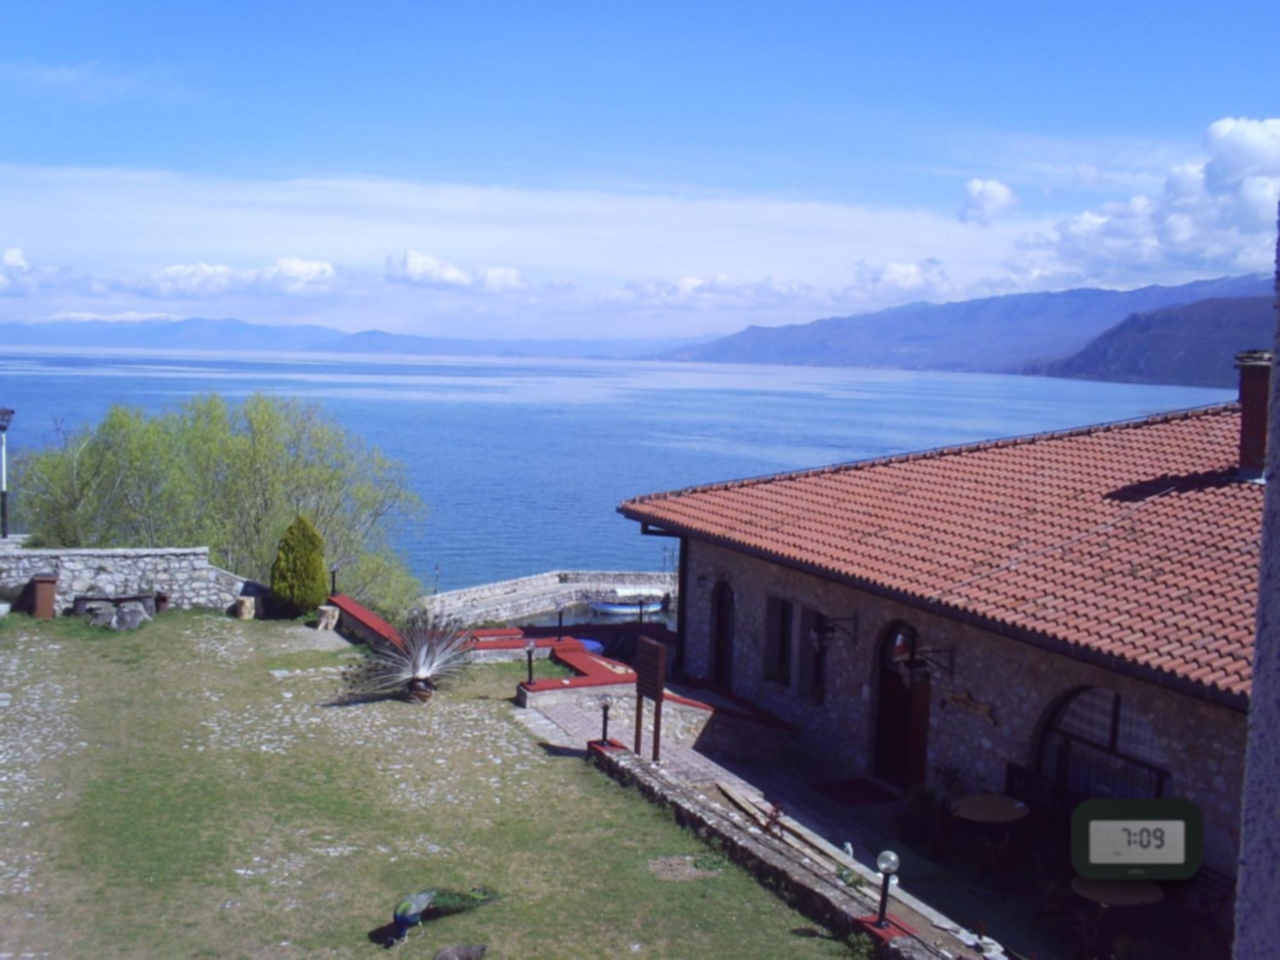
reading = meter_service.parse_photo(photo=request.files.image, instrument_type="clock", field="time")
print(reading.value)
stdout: 7:09
